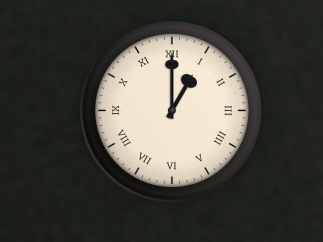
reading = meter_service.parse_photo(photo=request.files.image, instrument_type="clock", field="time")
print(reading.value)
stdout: 1:00
